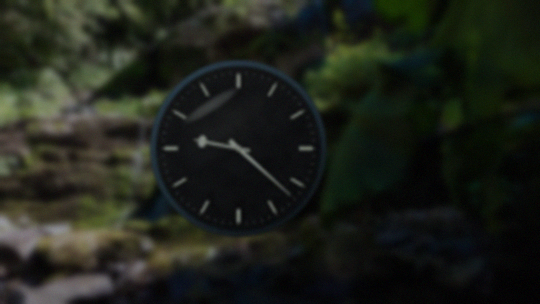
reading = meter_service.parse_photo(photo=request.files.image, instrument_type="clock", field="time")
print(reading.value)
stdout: 9:22
